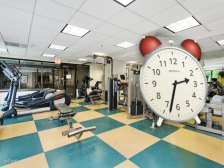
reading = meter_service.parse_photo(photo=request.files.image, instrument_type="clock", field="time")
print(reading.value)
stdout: 2:33
